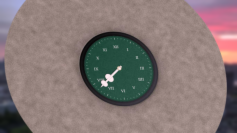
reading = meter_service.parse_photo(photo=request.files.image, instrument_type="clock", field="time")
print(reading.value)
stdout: 7:38
